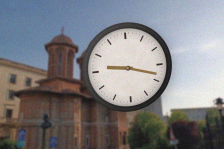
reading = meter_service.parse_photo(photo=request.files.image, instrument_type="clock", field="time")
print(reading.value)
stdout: 9:18
